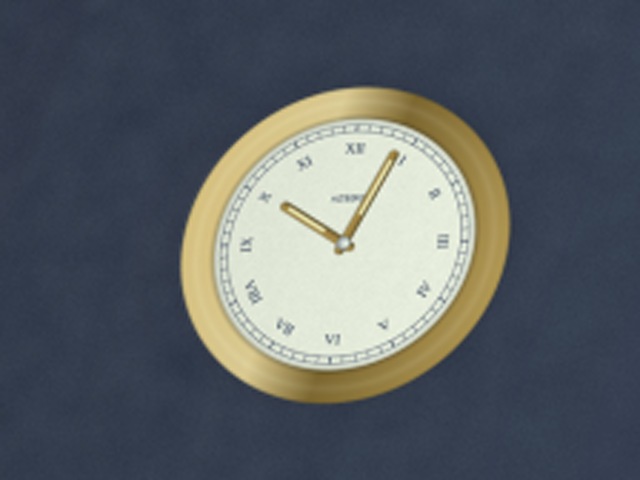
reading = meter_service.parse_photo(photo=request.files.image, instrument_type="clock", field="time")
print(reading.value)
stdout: 10:04
